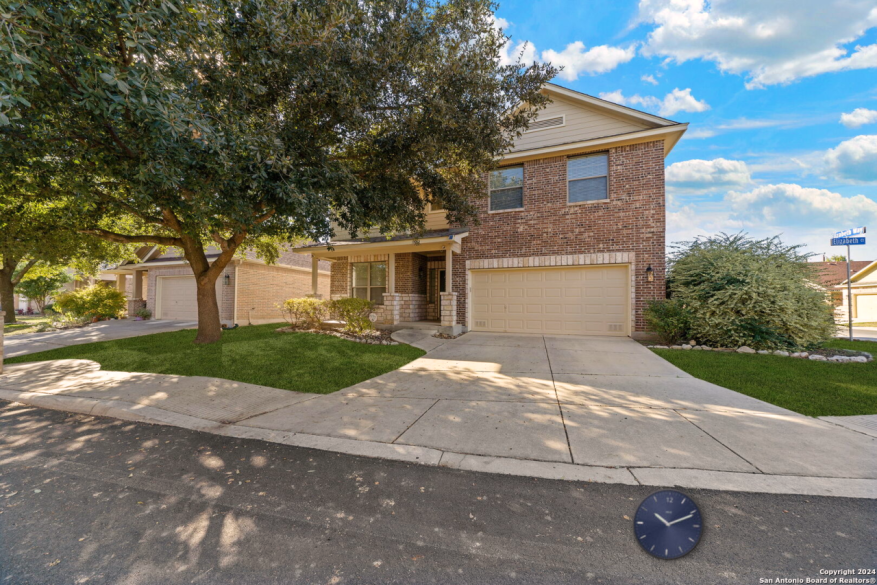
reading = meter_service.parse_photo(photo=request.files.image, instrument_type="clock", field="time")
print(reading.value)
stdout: 10:11
